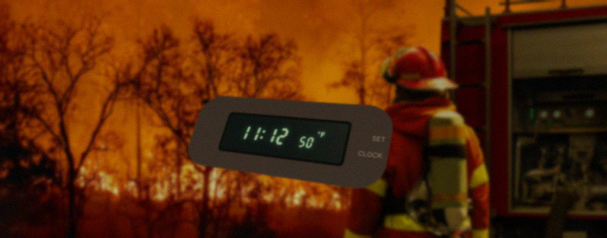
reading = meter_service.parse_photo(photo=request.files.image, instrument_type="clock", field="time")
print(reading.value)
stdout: 11:12
